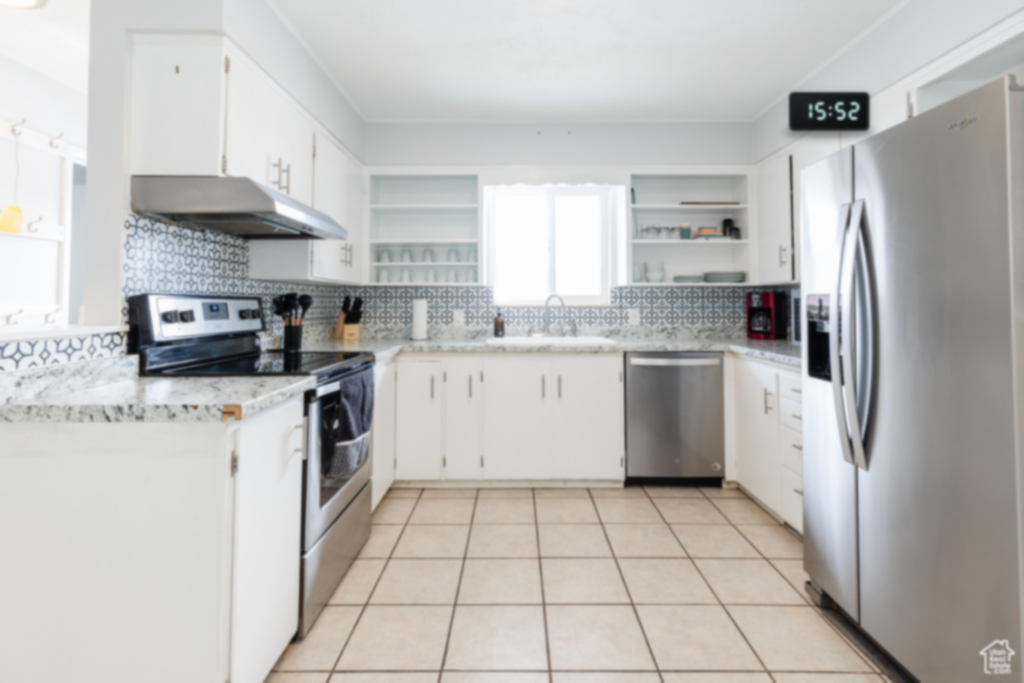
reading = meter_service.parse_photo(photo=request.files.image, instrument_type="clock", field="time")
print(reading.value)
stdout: 15:52
